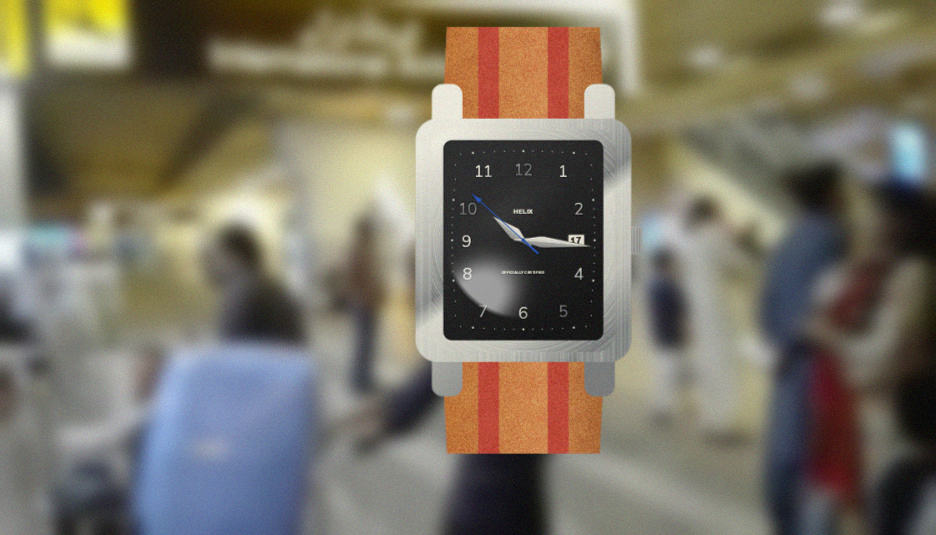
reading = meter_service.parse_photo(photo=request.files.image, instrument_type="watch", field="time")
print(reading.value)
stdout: 10:15:52
